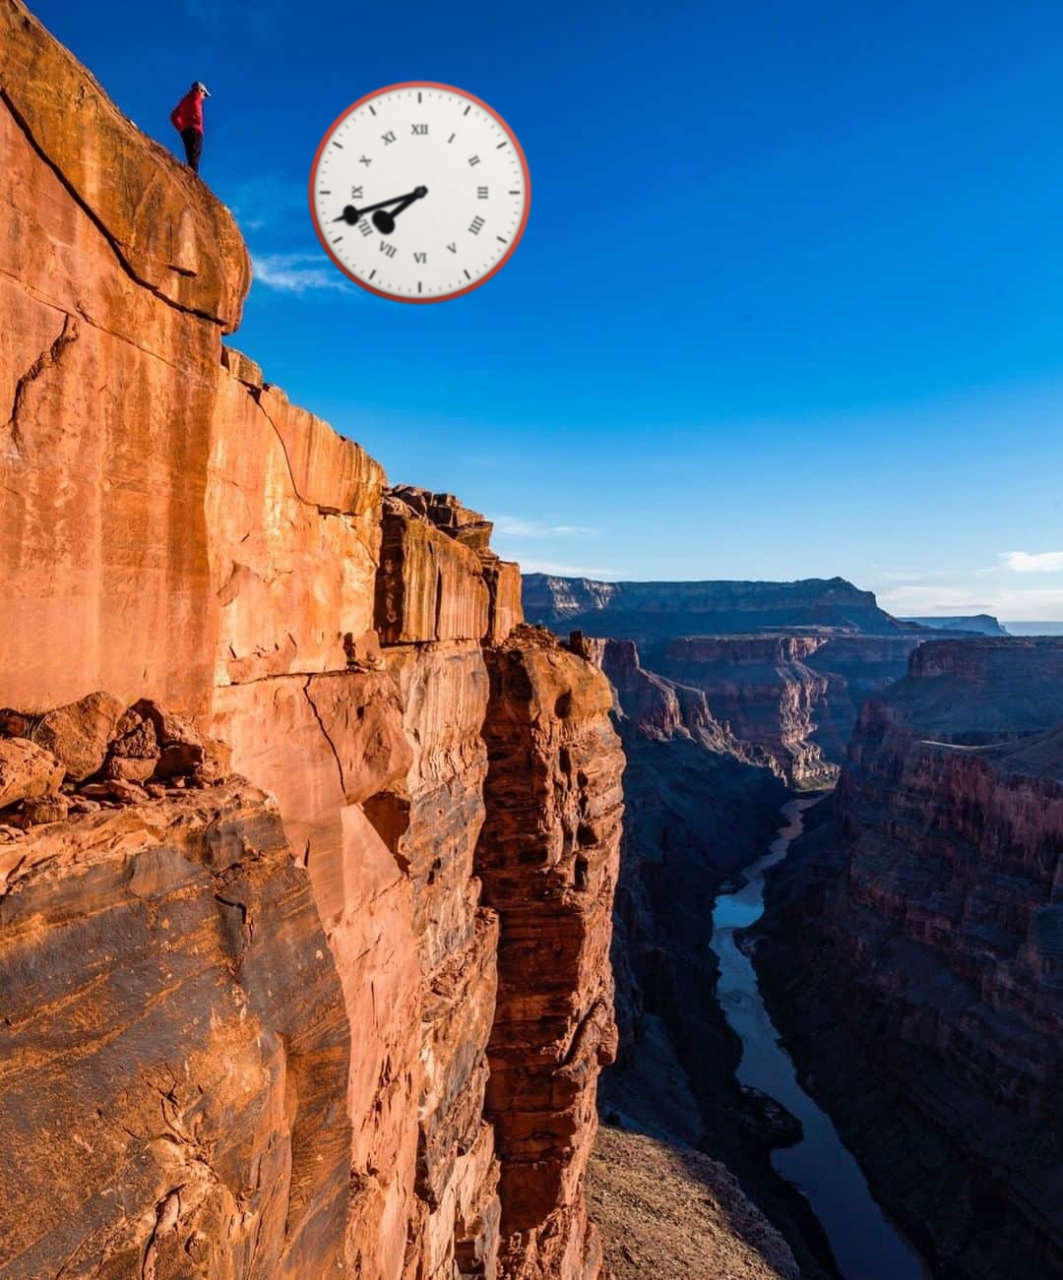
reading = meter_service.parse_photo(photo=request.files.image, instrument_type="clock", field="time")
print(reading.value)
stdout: 7:42
